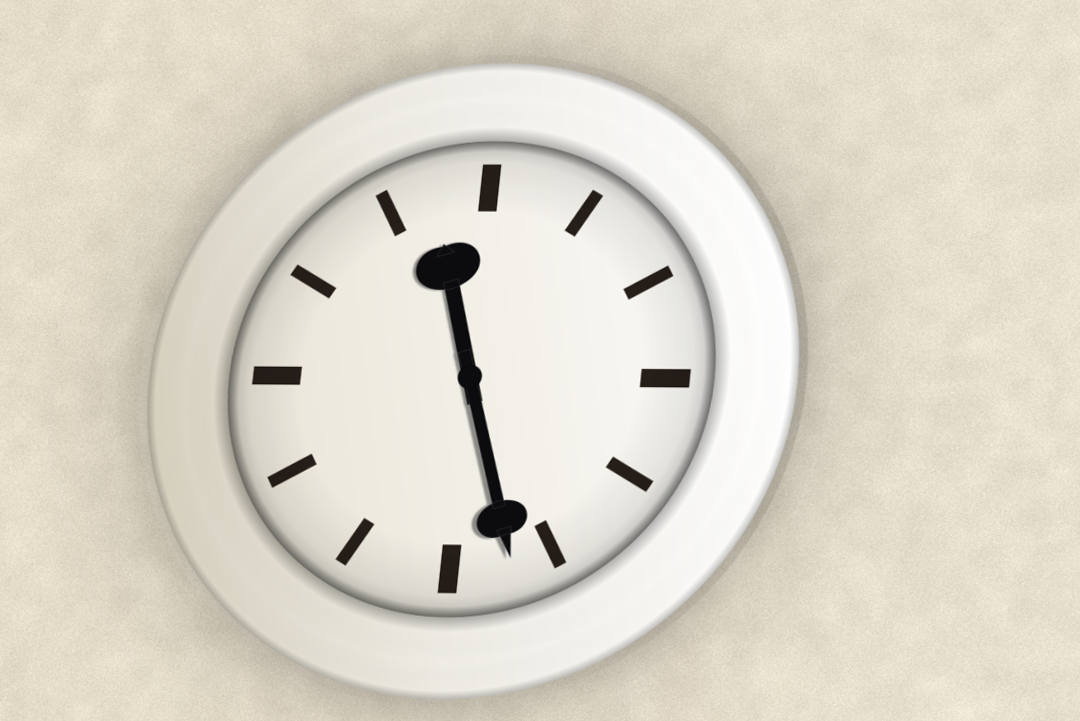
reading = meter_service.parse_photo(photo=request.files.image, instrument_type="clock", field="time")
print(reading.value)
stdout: 11:27
